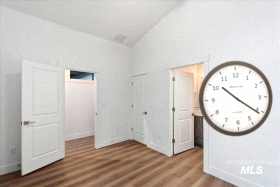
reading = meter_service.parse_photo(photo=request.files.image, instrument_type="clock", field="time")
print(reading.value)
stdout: 10:21
